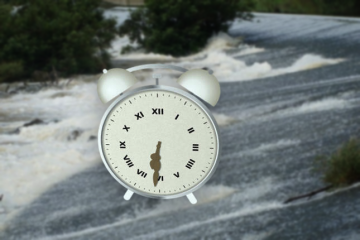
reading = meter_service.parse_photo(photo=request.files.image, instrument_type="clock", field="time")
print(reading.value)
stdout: 6:31
